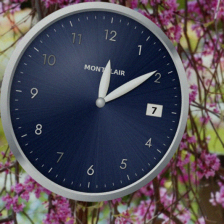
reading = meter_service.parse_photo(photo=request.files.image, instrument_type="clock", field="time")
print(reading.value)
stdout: 12:09
